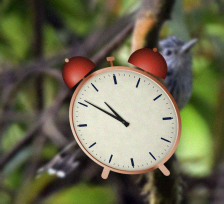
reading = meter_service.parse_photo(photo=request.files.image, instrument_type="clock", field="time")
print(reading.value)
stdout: 10:51
